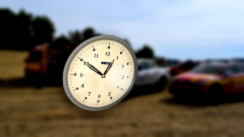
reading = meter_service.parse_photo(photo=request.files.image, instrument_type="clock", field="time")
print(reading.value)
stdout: 12:50
